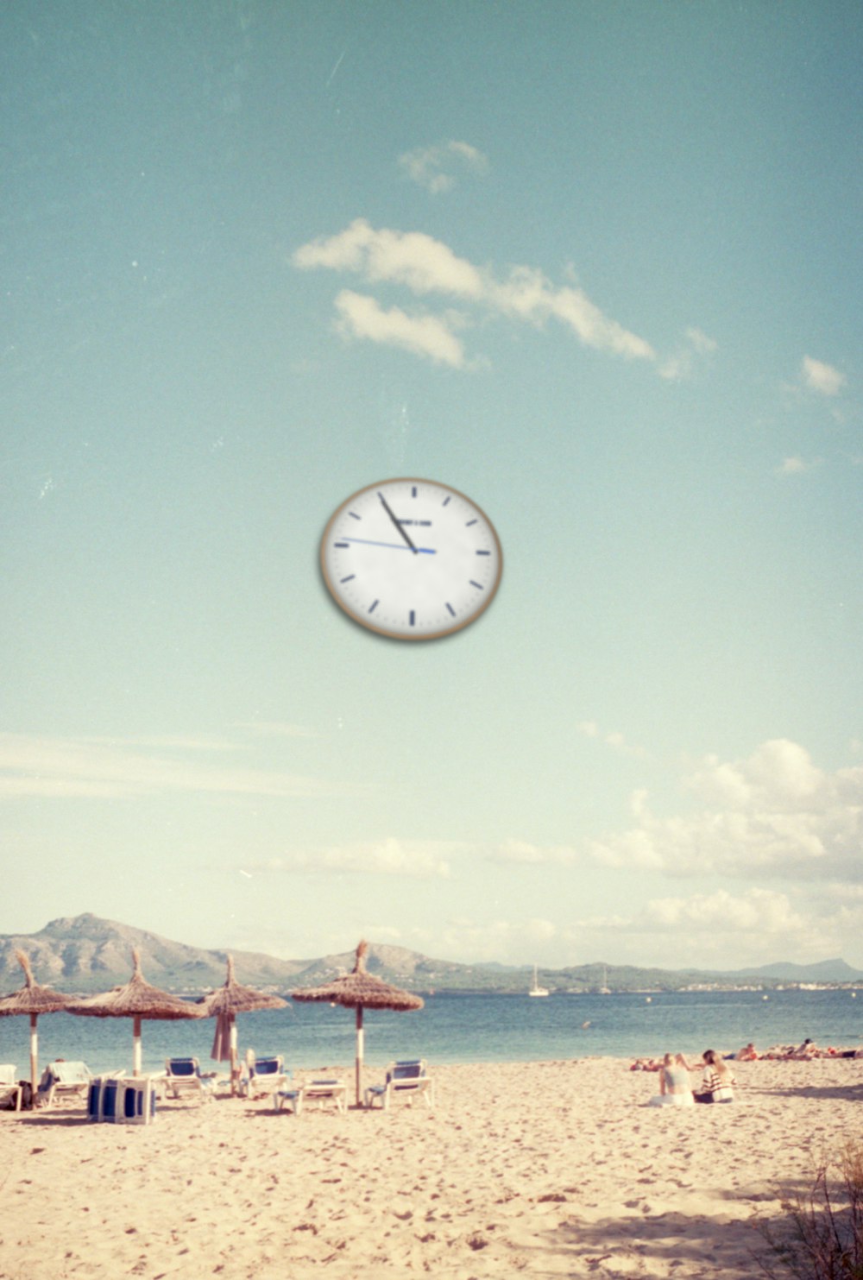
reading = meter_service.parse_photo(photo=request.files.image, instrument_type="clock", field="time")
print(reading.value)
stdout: 10:54:46
